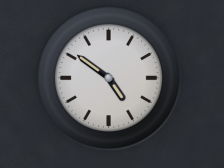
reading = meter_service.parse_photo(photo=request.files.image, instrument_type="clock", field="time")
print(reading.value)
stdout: 4:51
